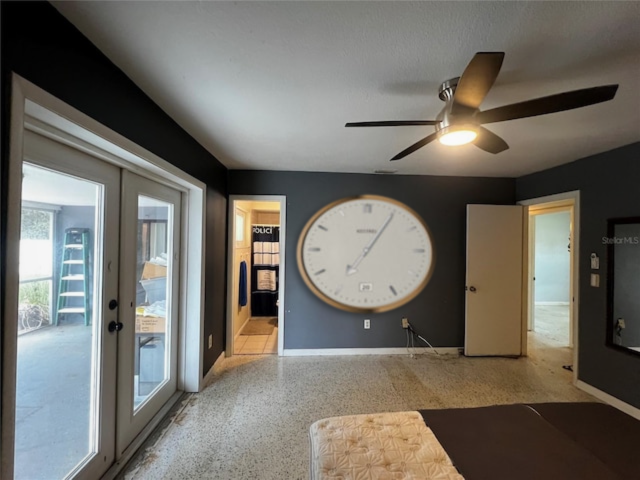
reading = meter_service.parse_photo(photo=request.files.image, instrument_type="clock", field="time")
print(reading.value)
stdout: 7:05
